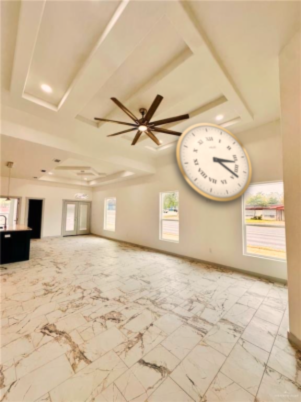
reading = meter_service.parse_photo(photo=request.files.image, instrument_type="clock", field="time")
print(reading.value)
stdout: 3:23
